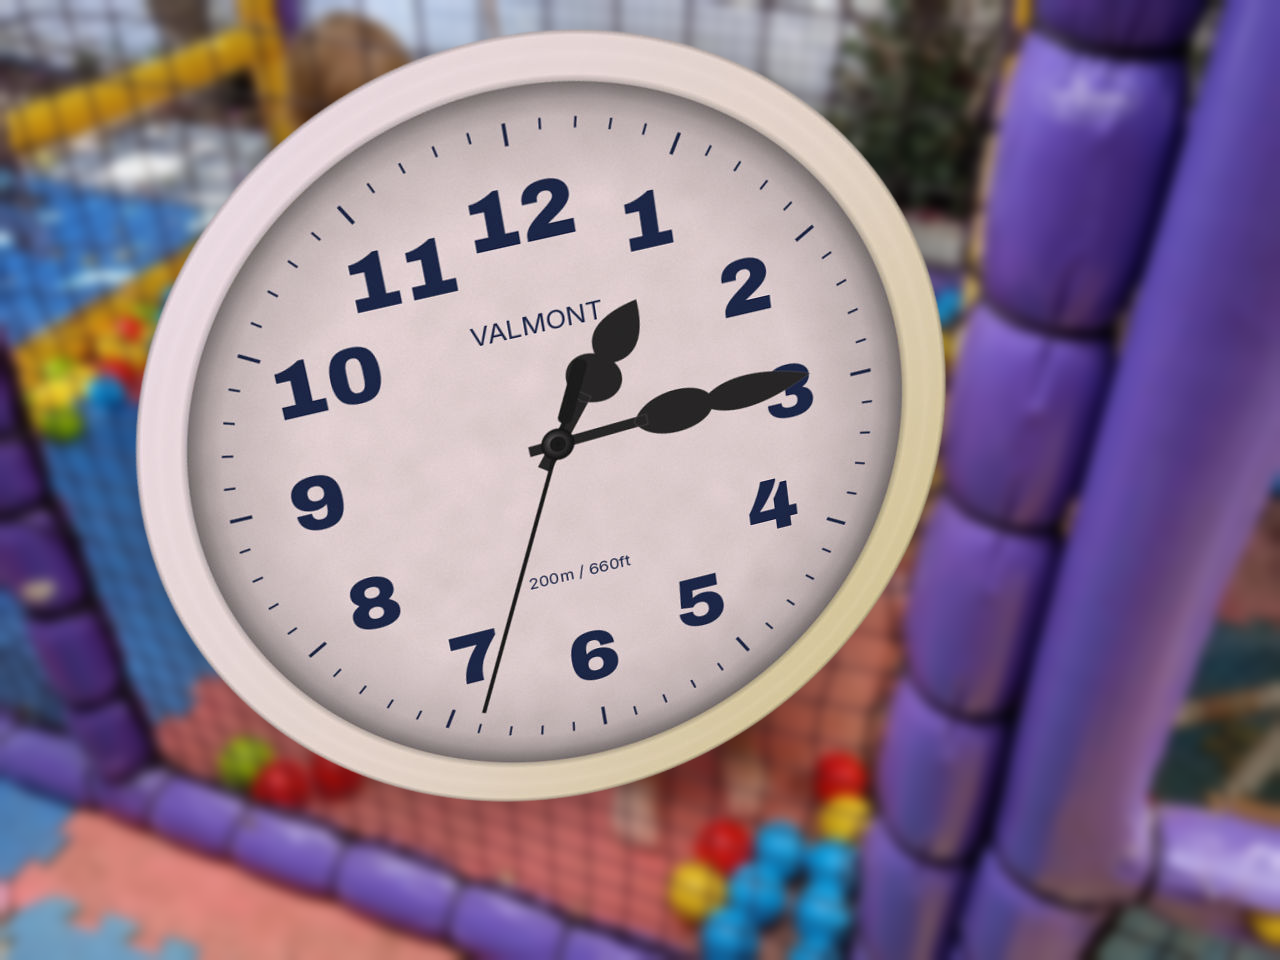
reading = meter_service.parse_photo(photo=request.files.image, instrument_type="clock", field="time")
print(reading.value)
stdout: 1:14:34
